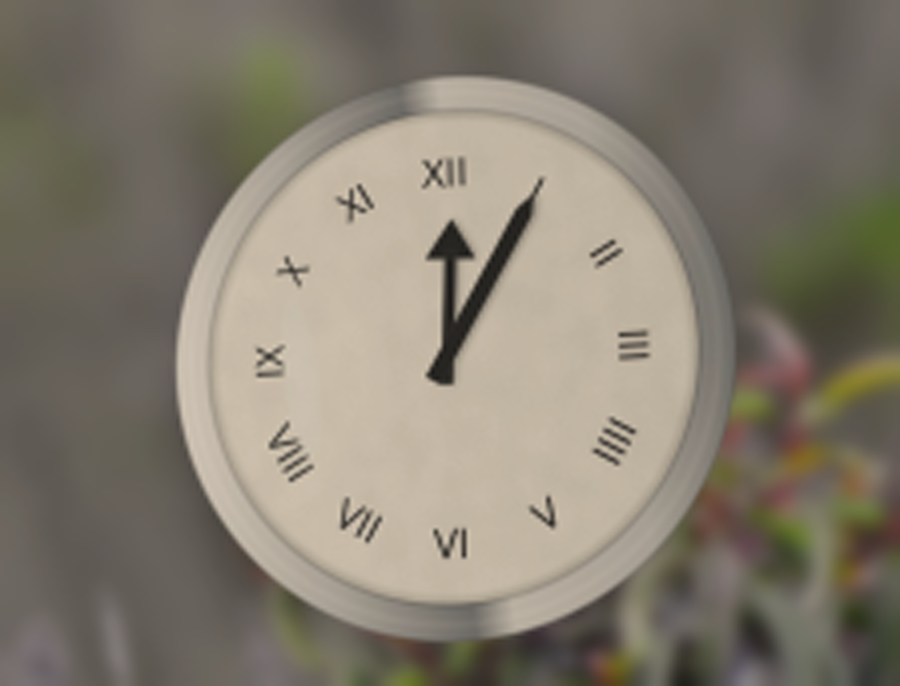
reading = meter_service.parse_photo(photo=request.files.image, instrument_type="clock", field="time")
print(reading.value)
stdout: 12:05
